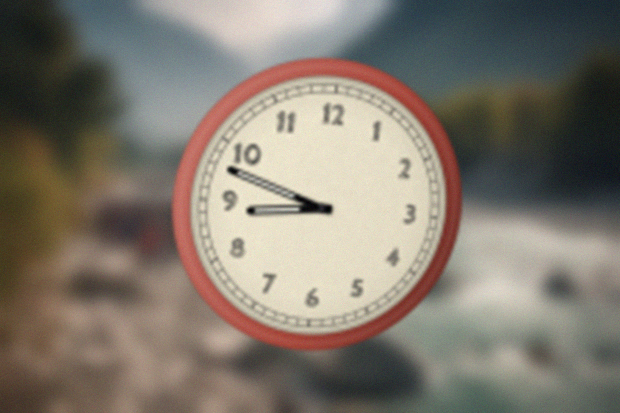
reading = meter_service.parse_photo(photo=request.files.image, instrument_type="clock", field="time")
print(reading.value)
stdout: 8:48
